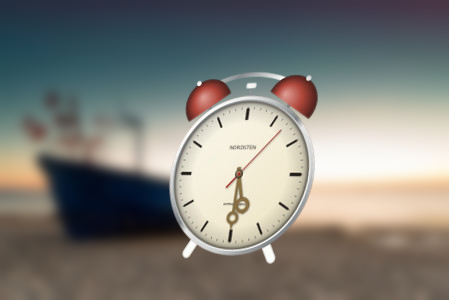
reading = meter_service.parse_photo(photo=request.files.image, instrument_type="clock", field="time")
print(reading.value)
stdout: 5:30:07
